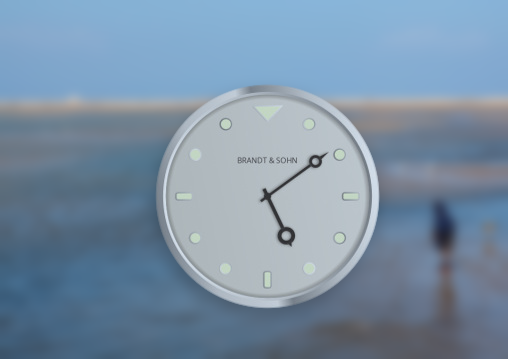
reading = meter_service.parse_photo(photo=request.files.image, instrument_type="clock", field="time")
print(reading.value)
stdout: 5:09
